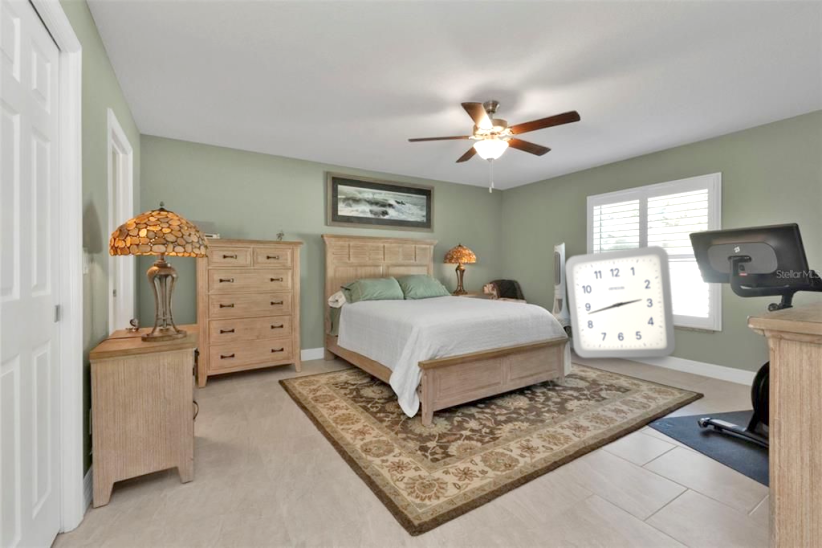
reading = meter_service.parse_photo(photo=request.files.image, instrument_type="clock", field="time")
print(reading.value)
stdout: 2:43
